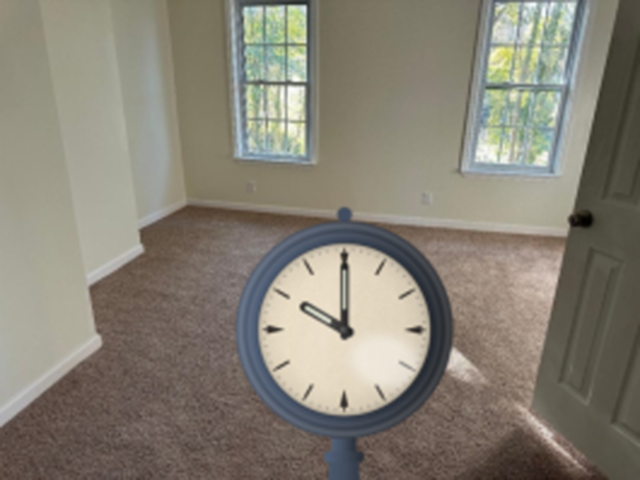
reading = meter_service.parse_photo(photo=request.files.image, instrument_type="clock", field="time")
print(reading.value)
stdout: 10:00
